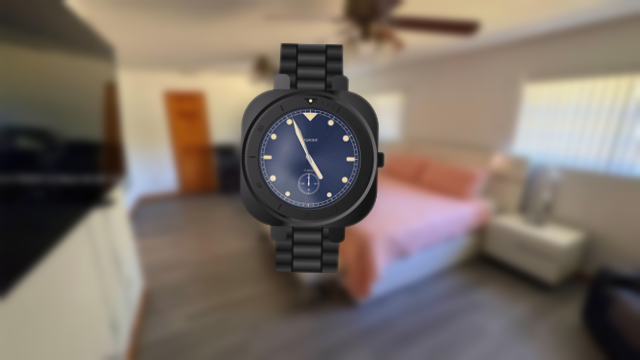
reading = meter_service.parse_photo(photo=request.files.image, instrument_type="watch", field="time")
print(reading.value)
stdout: 4:56
